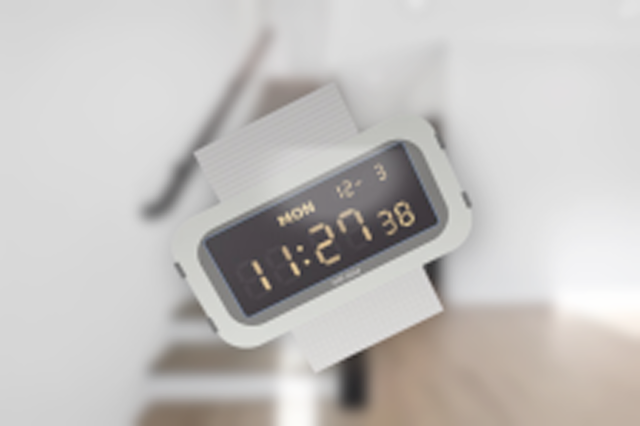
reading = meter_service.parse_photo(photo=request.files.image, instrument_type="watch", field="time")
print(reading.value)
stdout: 11:27:38
